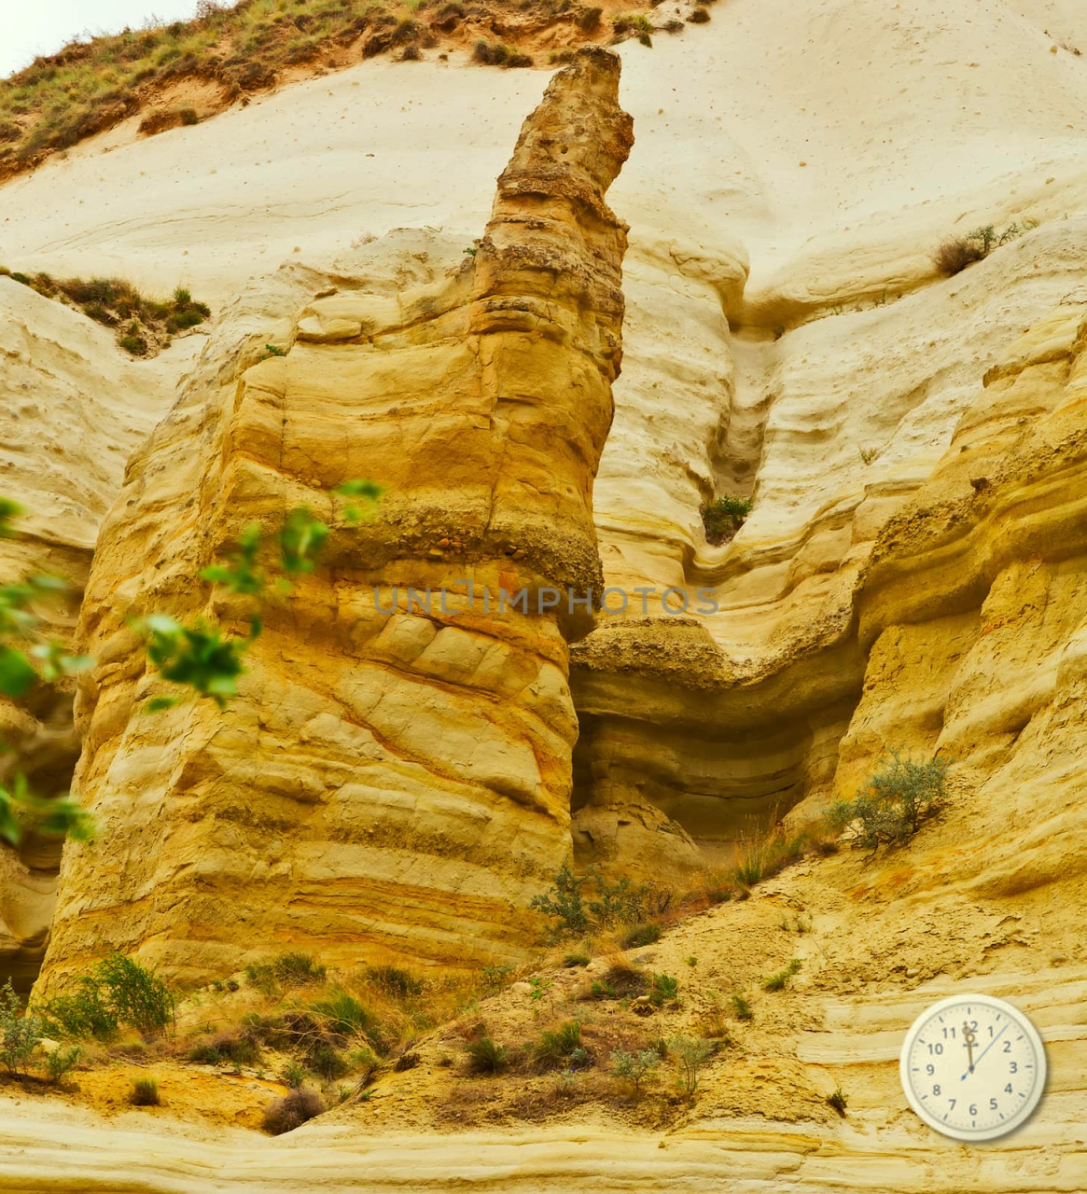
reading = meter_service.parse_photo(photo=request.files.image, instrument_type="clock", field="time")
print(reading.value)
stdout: 11:59:07
